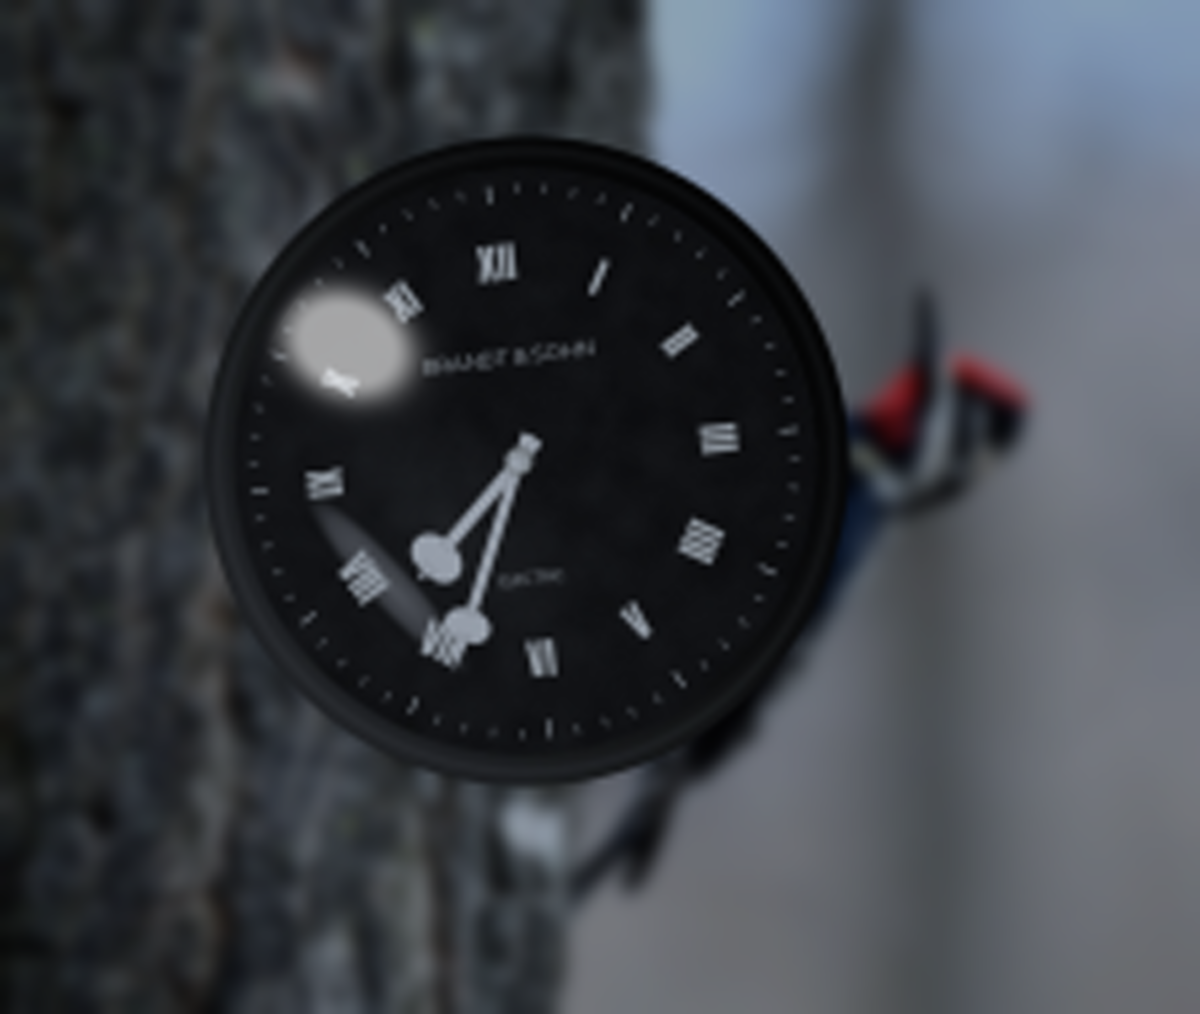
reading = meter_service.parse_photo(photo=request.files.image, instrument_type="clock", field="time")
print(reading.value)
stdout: 7:34
